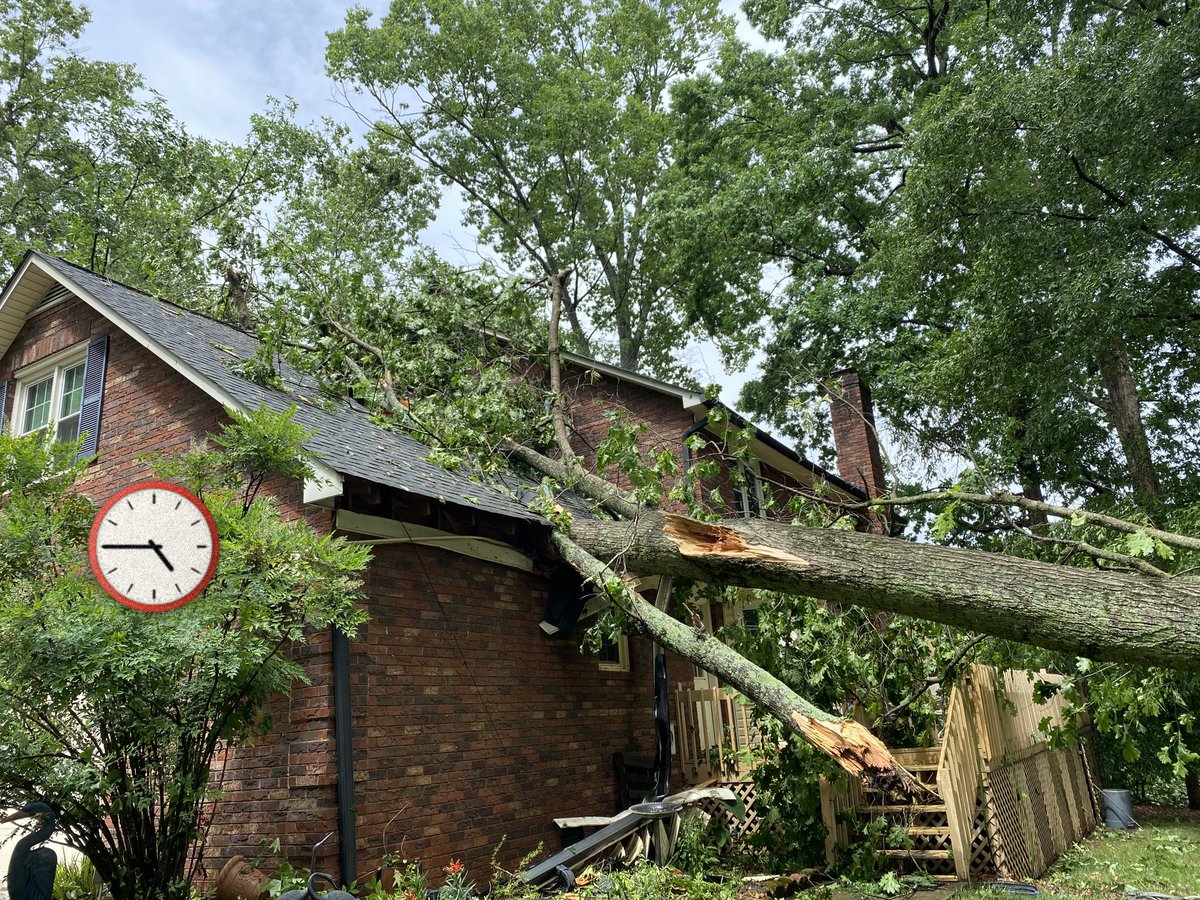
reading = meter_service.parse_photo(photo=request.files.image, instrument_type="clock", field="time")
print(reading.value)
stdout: 4:45
